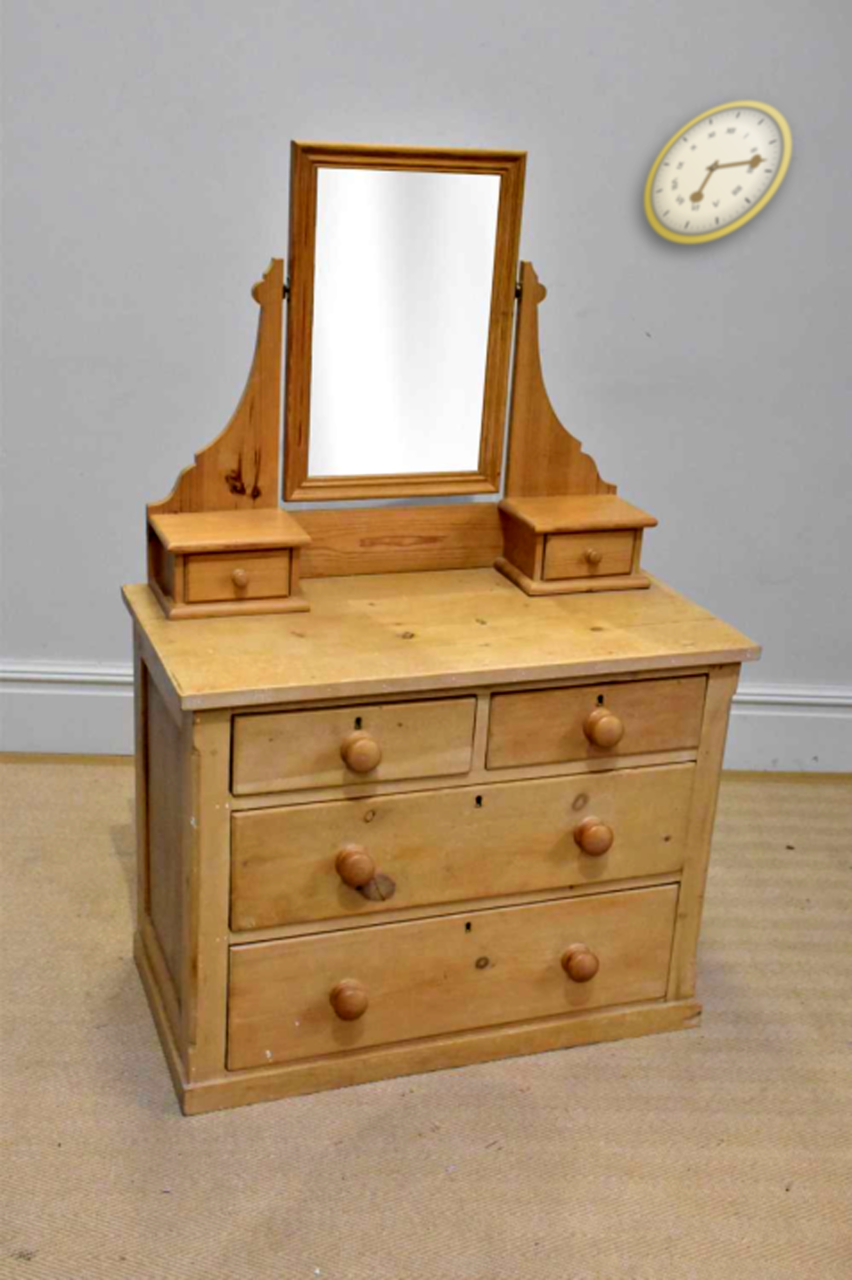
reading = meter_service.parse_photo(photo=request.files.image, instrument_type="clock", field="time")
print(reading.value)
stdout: 6:13
